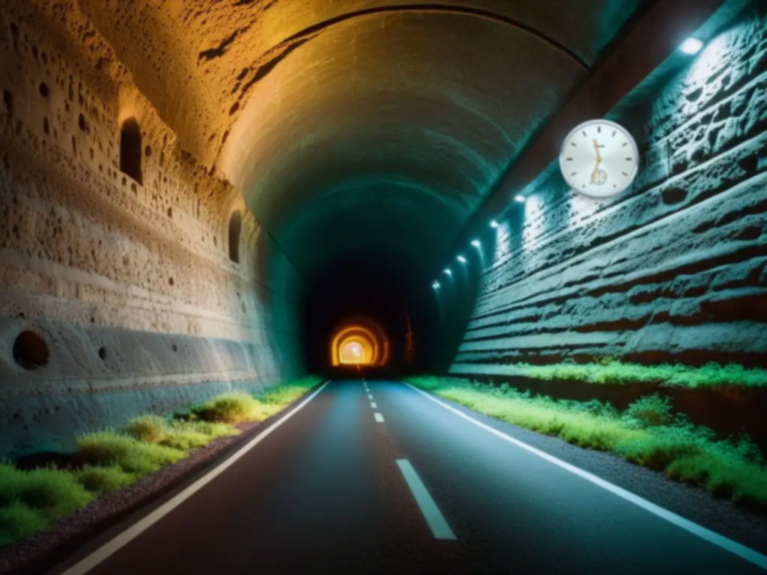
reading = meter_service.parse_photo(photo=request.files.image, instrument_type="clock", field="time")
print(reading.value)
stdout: 11:33
